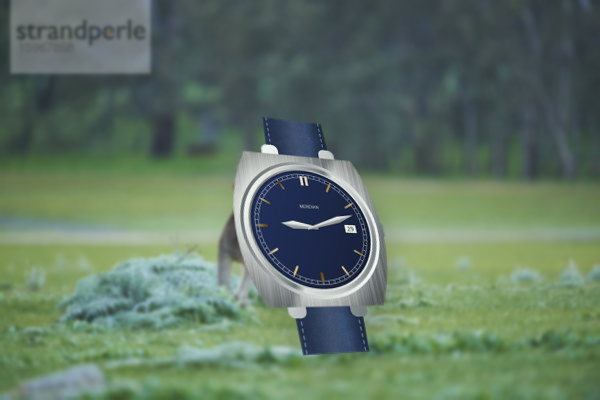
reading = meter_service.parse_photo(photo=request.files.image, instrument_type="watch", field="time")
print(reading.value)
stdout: 9:12
